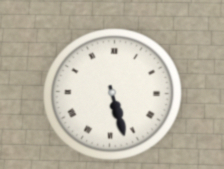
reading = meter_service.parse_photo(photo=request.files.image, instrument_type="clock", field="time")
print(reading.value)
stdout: 5:27
